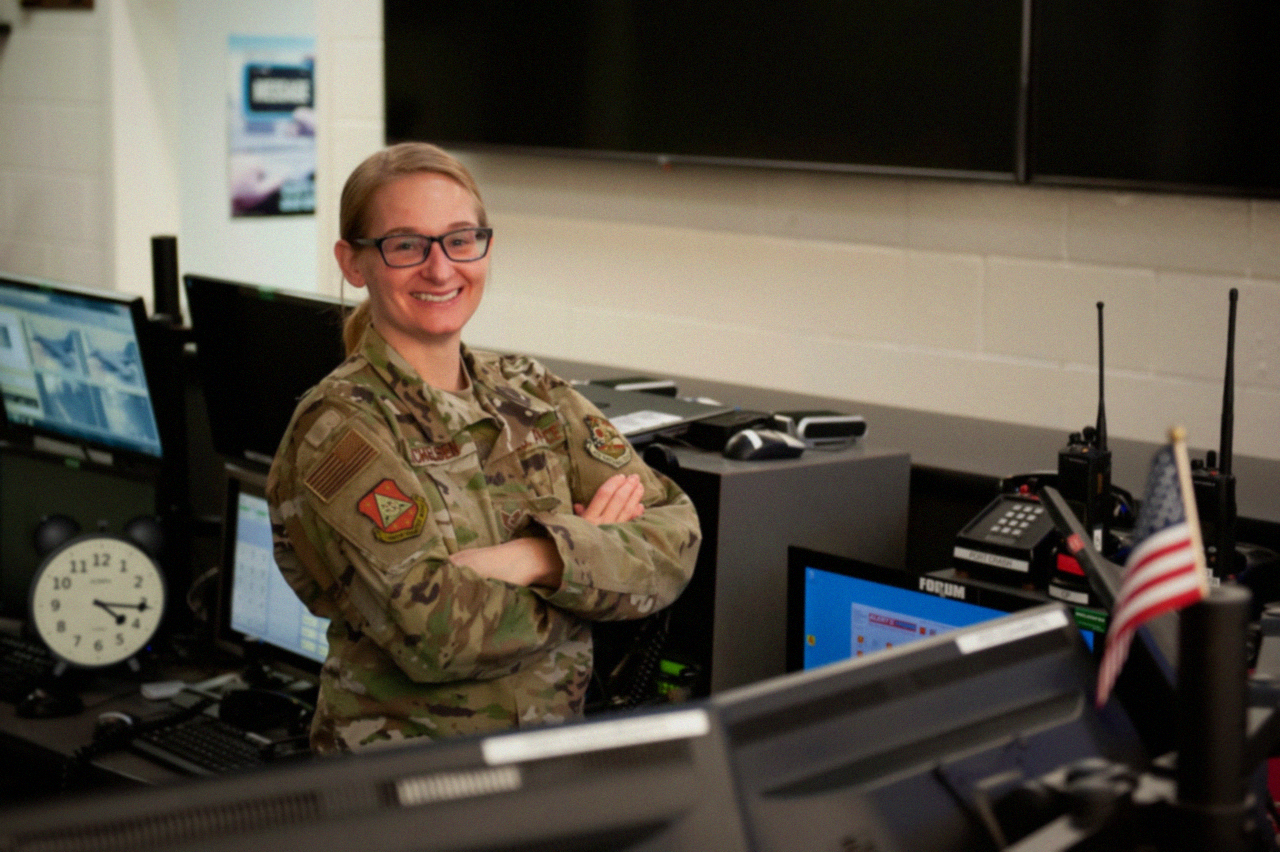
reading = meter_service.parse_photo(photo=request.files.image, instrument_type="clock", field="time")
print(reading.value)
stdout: 4:16
